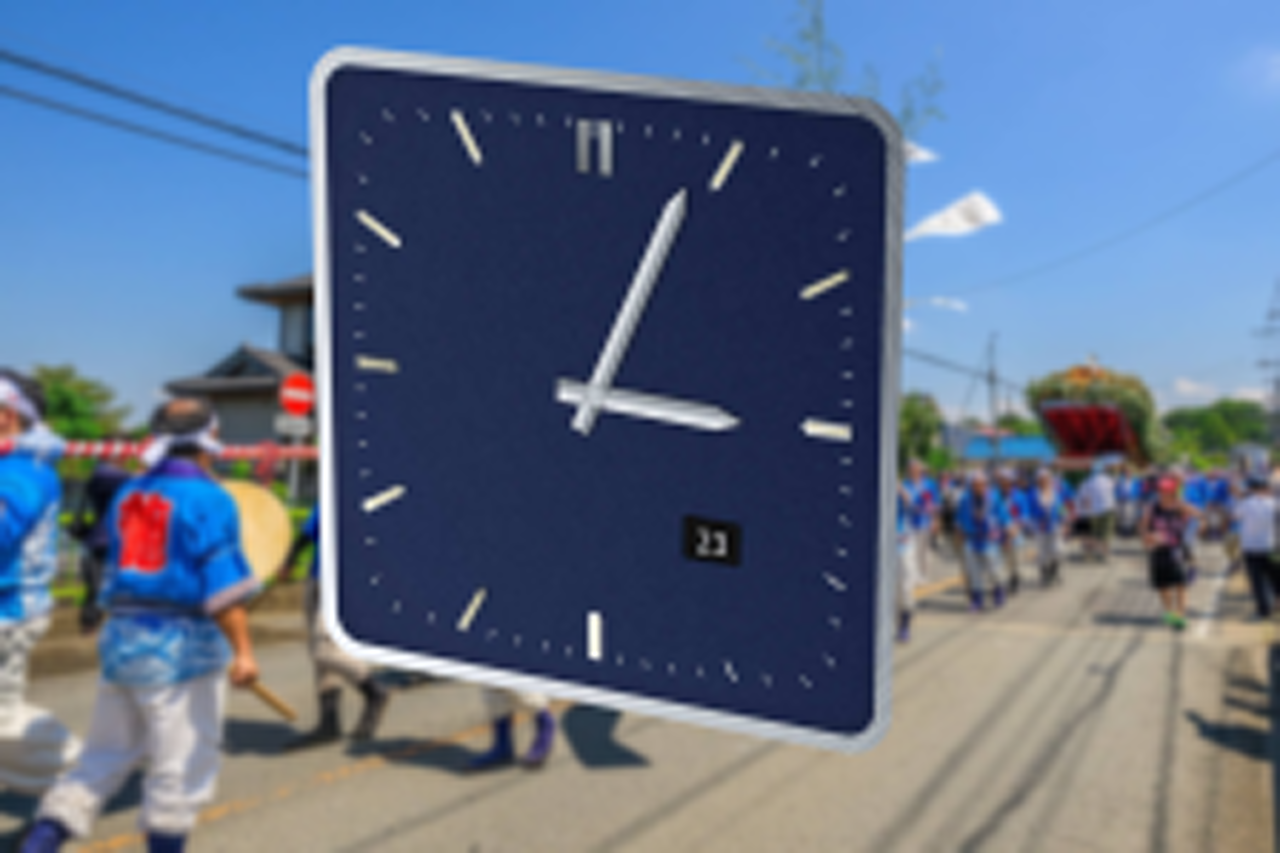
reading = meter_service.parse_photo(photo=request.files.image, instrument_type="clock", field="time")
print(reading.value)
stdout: 3:04
